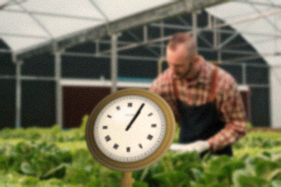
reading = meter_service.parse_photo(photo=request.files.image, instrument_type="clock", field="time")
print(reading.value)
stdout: 1:05
